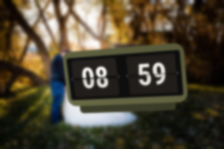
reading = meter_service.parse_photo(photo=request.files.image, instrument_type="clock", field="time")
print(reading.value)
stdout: 8:59
